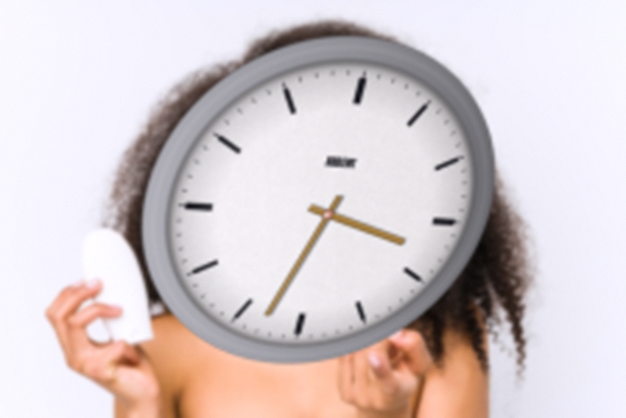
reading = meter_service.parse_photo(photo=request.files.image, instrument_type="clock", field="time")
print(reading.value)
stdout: 3:33
